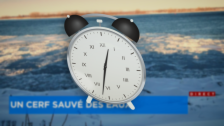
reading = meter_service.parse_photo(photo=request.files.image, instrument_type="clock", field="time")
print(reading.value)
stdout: 12:32
